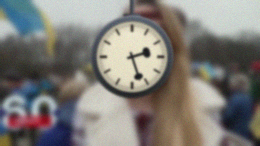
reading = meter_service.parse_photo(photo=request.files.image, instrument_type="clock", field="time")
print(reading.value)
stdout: 2:27
